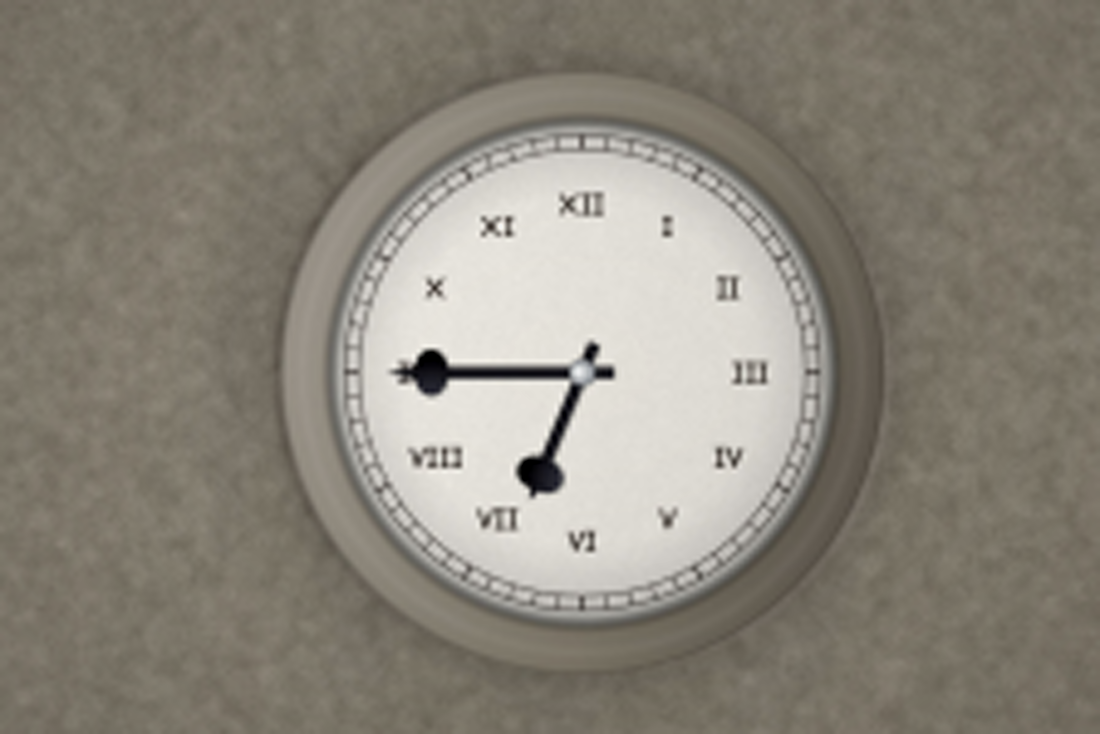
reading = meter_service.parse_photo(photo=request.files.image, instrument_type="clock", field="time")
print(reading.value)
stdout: 6:45
